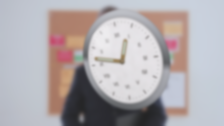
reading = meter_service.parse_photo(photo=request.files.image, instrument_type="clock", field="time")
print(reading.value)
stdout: 12:47
